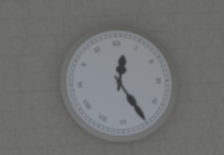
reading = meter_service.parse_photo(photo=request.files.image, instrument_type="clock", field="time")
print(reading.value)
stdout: 12:25
